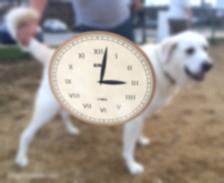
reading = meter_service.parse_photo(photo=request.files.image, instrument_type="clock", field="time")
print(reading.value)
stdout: 3:02
